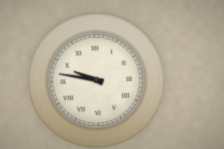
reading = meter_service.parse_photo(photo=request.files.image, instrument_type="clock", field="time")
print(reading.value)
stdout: 9:47
